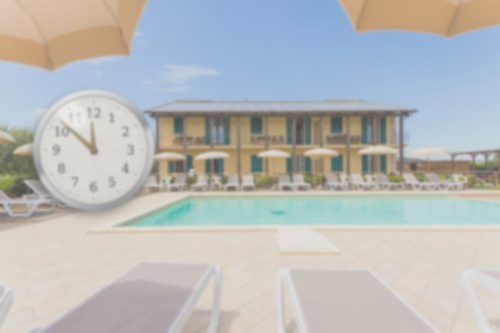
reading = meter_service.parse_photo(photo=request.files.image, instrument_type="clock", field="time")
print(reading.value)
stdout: 11:52
